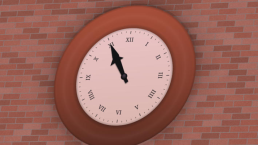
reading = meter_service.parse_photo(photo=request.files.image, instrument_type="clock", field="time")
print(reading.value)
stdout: 10:55
